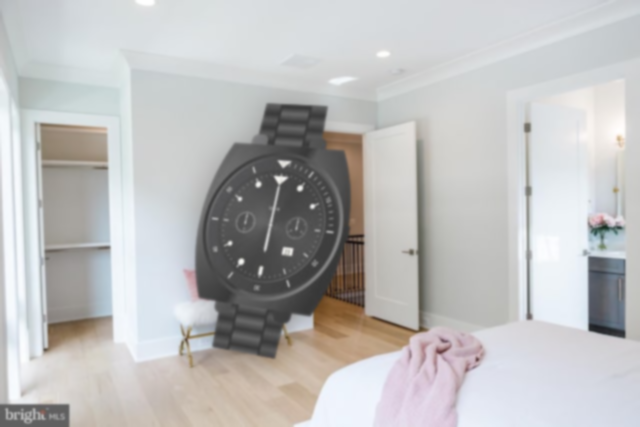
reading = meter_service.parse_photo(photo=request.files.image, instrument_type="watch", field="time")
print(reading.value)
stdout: 6:00
